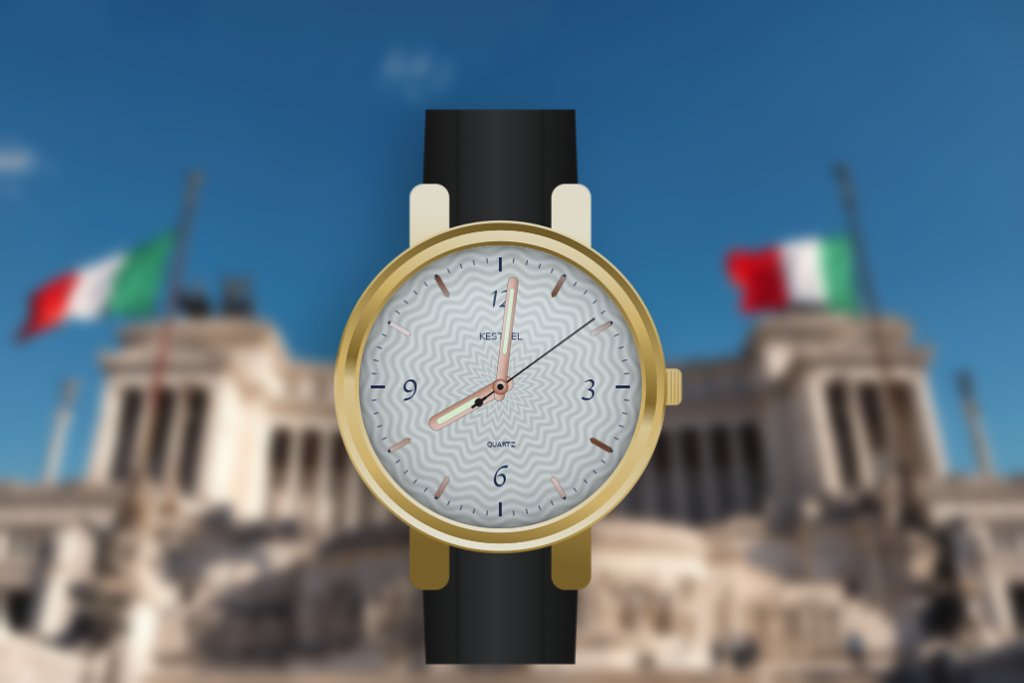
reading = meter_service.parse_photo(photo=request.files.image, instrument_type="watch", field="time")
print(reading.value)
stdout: 8:01:09
